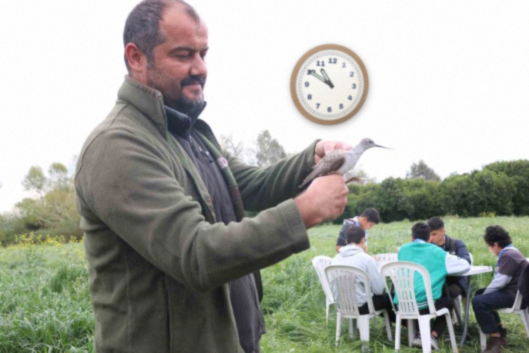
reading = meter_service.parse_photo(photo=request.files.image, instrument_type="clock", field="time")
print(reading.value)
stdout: 10:50
